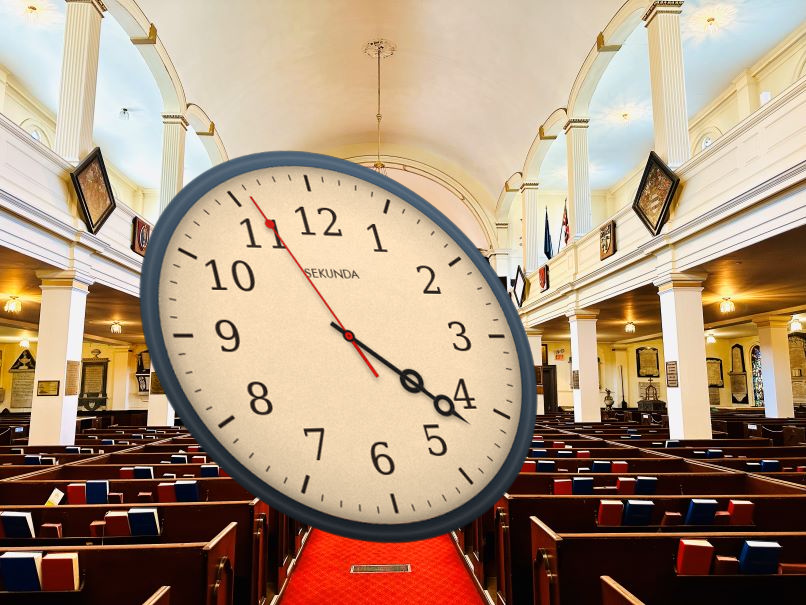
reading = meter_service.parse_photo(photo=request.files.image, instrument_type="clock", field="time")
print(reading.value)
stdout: 4:21:56
